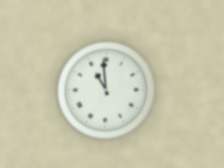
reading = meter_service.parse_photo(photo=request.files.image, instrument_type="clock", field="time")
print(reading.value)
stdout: 10:59
